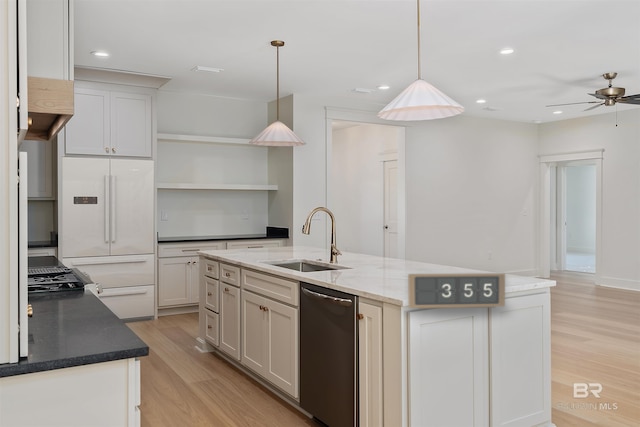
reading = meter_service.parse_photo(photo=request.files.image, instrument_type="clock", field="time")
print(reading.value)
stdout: 3:55
